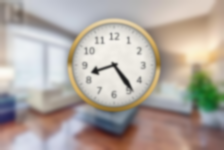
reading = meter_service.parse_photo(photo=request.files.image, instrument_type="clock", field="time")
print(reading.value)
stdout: 8:24
